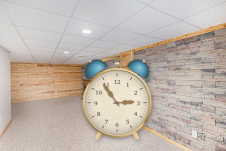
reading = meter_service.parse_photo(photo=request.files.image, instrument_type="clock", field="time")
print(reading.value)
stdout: 2:54
